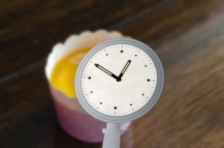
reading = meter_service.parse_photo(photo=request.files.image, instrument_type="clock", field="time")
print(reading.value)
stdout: 12:50
